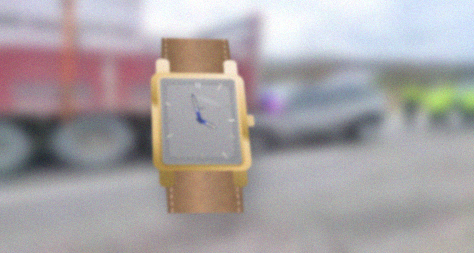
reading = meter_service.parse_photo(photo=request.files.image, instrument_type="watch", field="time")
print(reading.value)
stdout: 3:58
